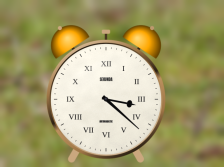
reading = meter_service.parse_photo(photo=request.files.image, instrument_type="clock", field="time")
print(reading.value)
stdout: 3:22
